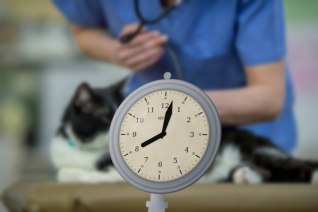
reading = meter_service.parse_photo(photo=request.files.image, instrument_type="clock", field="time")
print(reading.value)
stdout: 8:02
